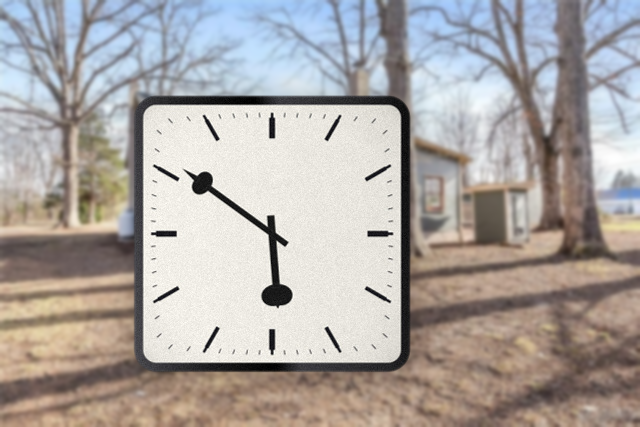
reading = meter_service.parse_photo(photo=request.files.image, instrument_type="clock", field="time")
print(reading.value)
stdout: 5:51
